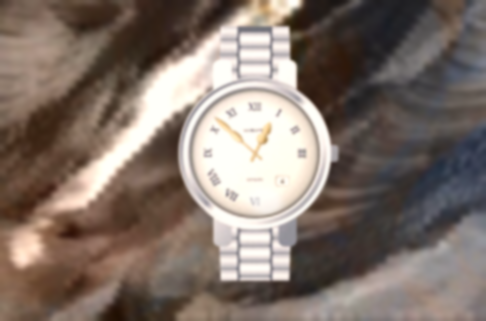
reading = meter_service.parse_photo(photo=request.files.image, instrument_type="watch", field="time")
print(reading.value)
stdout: 12:52
